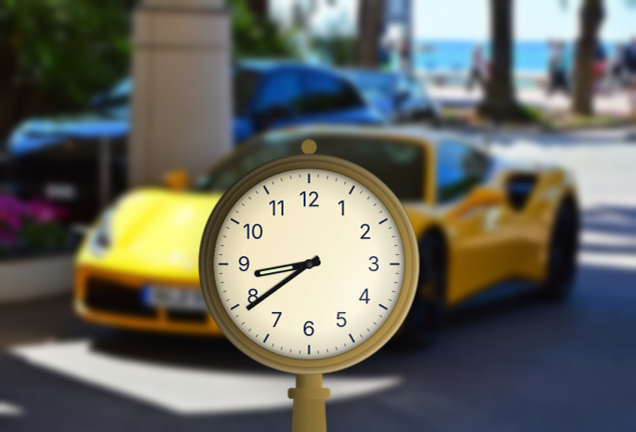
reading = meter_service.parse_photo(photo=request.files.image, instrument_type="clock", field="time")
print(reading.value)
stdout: 8:39
